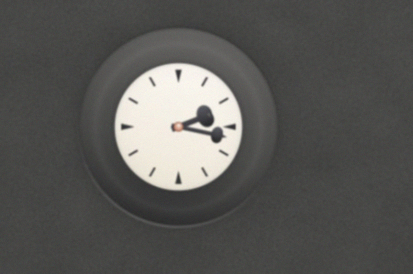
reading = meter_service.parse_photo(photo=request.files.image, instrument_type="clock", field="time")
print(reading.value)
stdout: 2:17
